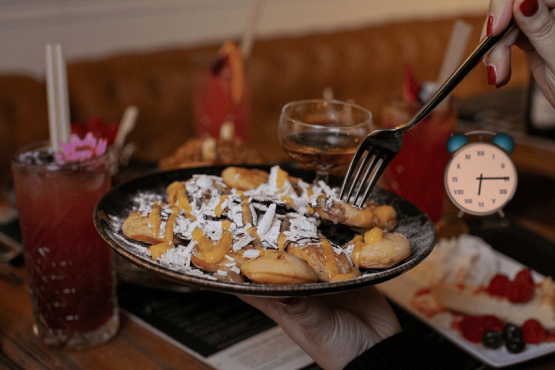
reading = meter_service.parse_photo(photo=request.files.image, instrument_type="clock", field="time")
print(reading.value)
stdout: 6:15
